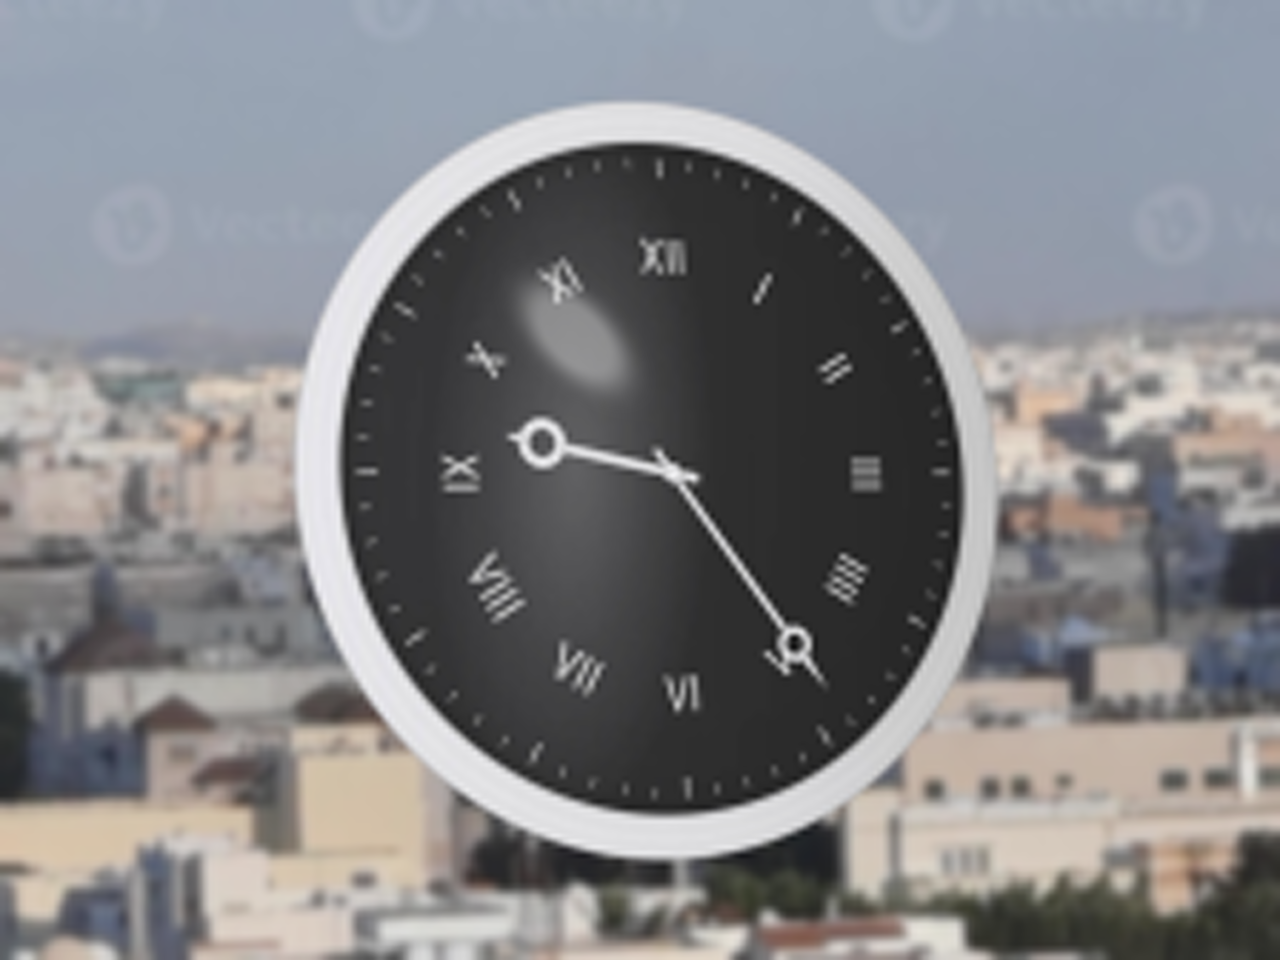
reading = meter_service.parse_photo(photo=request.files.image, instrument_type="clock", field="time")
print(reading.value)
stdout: 9:24
